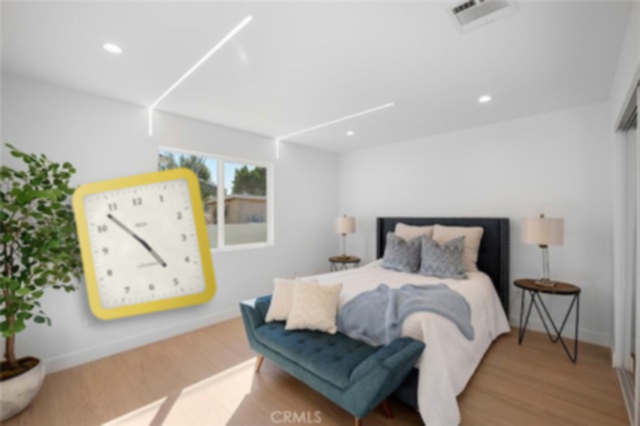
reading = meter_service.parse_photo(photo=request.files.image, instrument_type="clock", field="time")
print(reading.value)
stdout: 4:53
